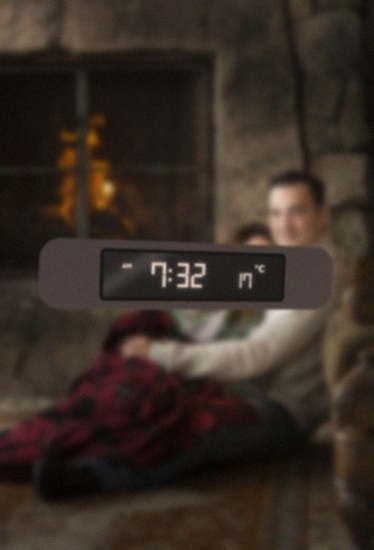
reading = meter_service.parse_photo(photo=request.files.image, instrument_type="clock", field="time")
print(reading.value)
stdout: 7:32
